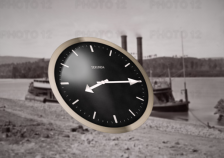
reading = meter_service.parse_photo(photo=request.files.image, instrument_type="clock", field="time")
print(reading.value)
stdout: 8:15
